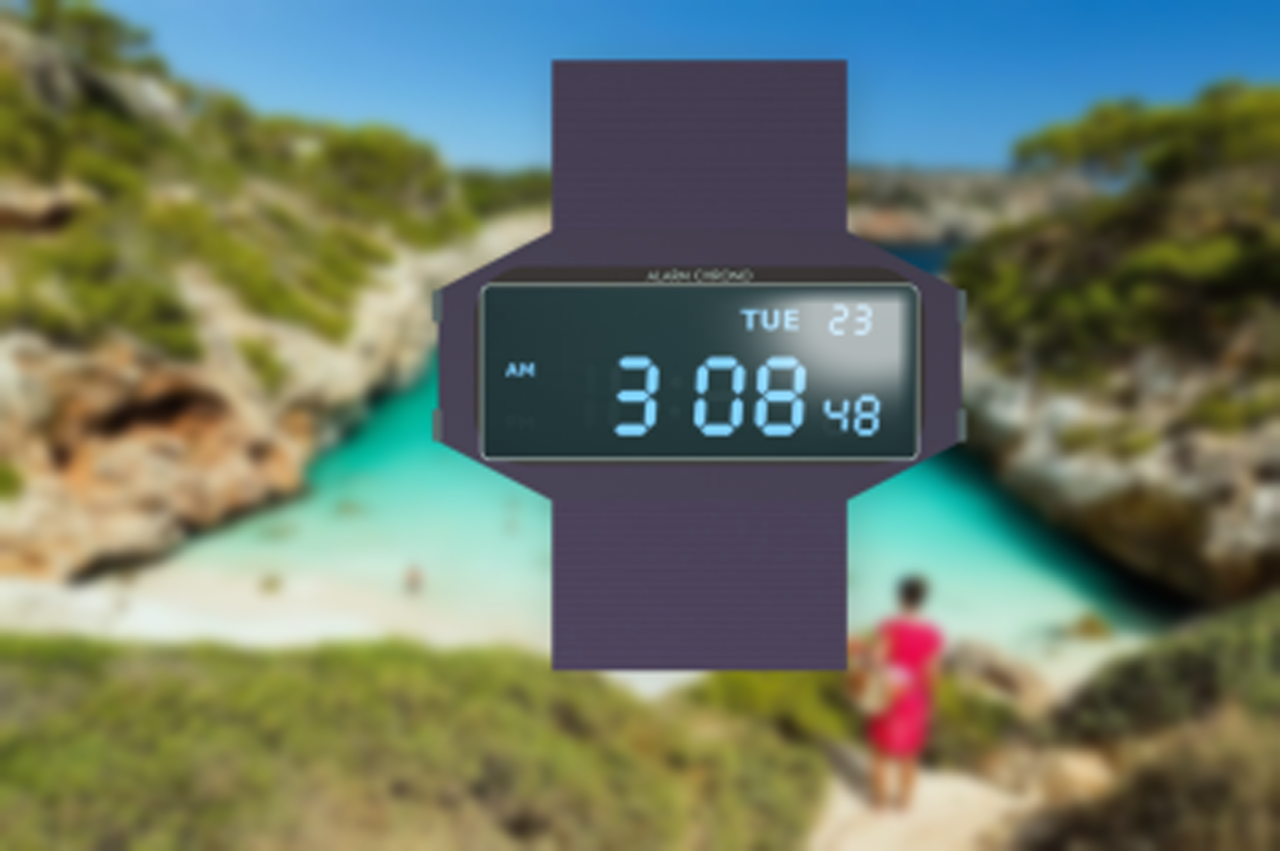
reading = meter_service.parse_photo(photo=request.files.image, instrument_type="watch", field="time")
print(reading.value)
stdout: 3:08:48
